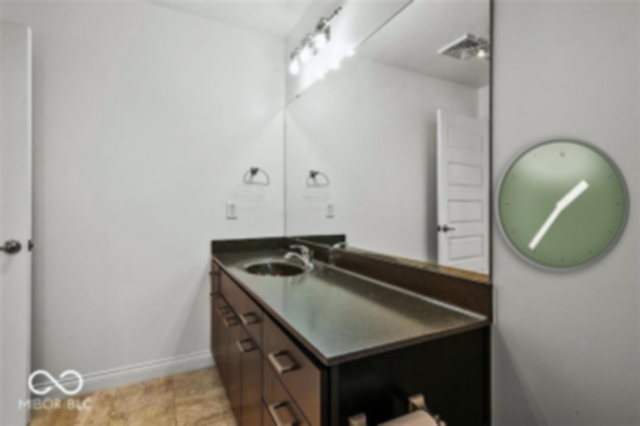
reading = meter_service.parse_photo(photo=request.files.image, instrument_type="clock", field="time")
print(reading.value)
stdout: 1:36
